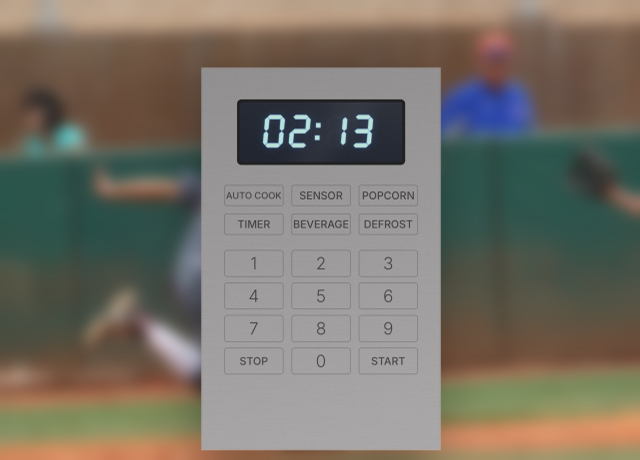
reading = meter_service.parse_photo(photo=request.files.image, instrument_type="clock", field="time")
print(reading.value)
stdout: 2:13
